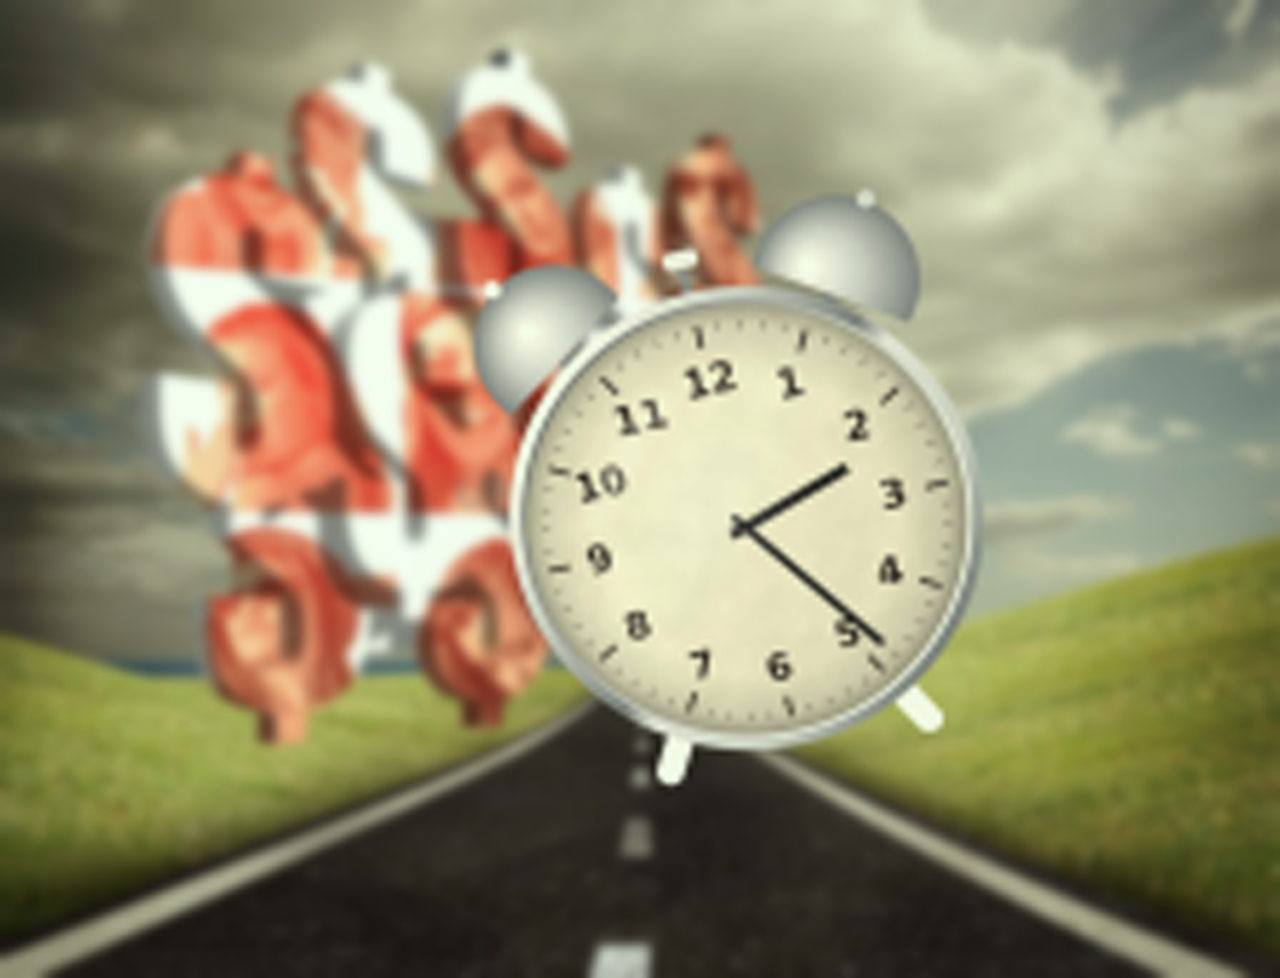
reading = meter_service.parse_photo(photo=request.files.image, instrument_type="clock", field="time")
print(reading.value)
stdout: 2:24
